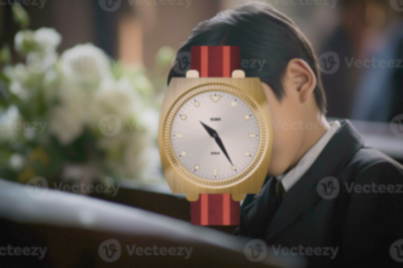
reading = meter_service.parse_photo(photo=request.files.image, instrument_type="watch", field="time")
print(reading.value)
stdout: 10:25
